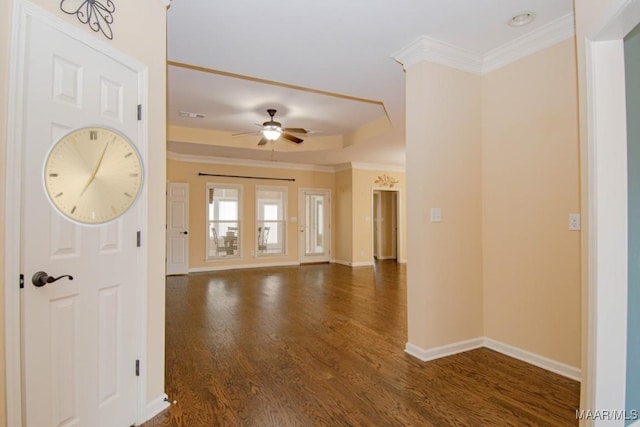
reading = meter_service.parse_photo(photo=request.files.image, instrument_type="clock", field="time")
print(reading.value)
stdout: 7:04
